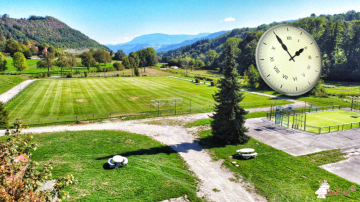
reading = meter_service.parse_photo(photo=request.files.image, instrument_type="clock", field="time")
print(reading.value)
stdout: 1:55
